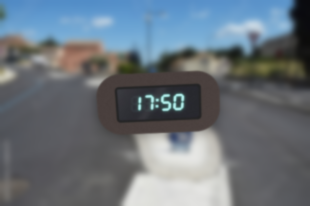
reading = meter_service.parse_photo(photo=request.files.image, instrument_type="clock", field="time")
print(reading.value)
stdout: 17:50
